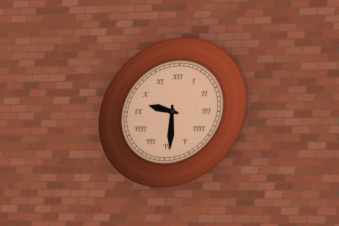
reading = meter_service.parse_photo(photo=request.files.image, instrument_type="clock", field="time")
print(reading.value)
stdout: 9:29
